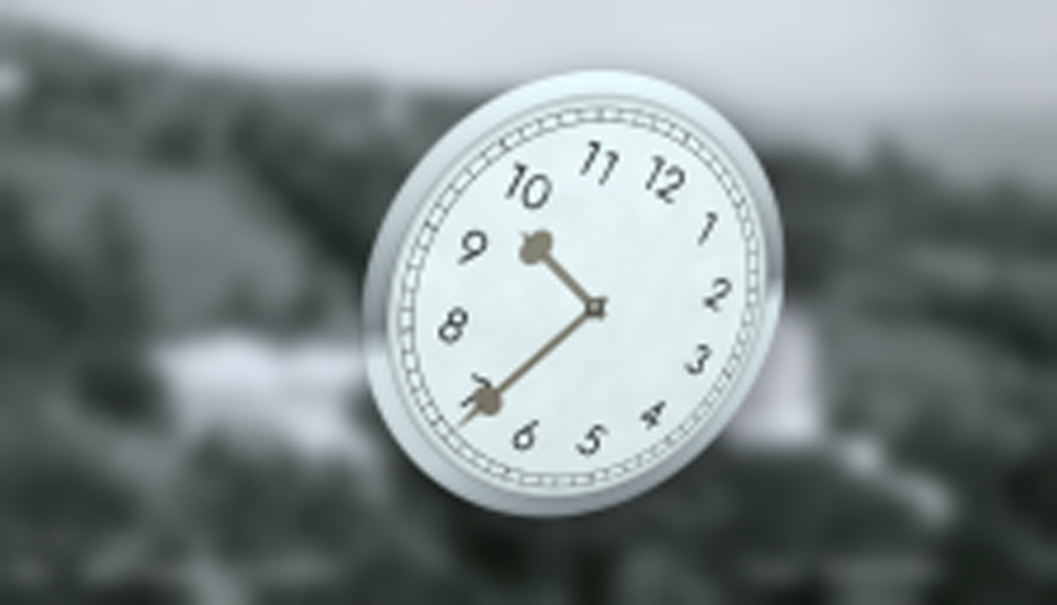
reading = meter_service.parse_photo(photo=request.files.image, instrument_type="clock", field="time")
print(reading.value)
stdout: 9:34
